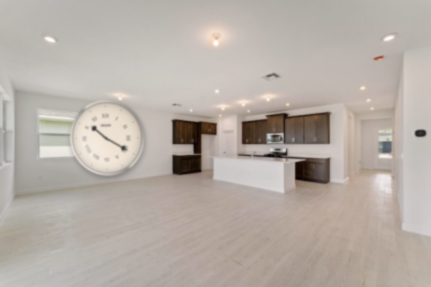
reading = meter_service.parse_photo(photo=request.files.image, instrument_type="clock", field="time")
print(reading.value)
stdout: 10:20
